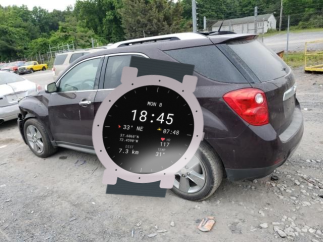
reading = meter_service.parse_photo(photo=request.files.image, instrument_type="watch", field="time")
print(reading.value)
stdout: 18:45
